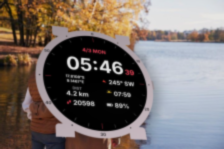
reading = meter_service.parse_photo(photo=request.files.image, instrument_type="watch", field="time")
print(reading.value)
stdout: 5:46
